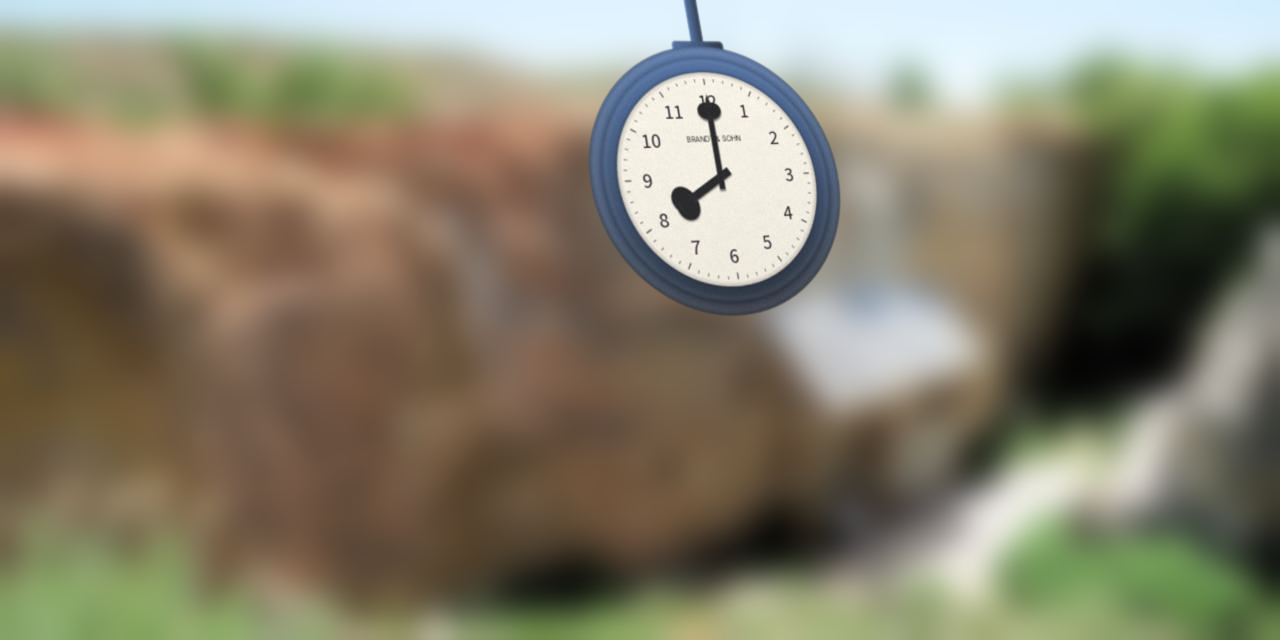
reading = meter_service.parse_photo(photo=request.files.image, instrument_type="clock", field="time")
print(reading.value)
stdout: 8:00
